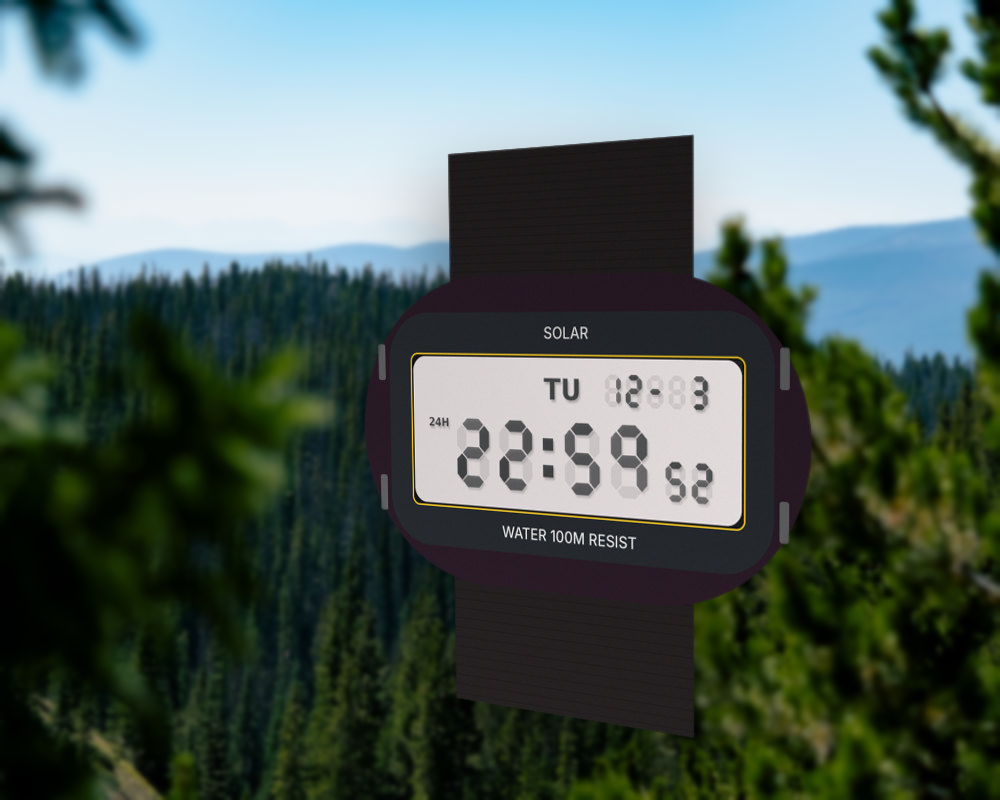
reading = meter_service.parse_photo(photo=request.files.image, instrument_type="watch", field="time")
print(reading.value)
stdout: 22:59:52
